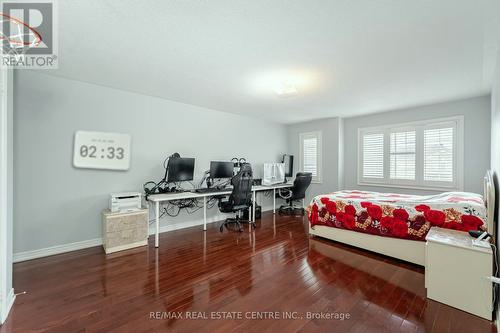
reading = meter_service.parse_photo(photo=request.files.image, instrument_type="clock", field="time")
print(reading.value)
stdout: 2:33
